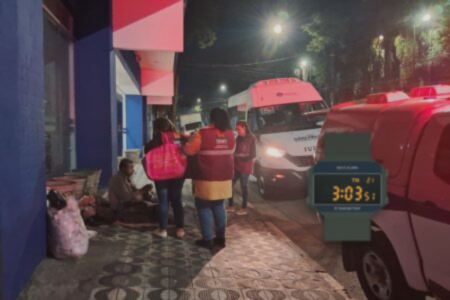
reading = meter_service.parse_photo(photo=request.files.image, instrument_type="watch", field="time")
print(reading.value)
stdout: 3:03
